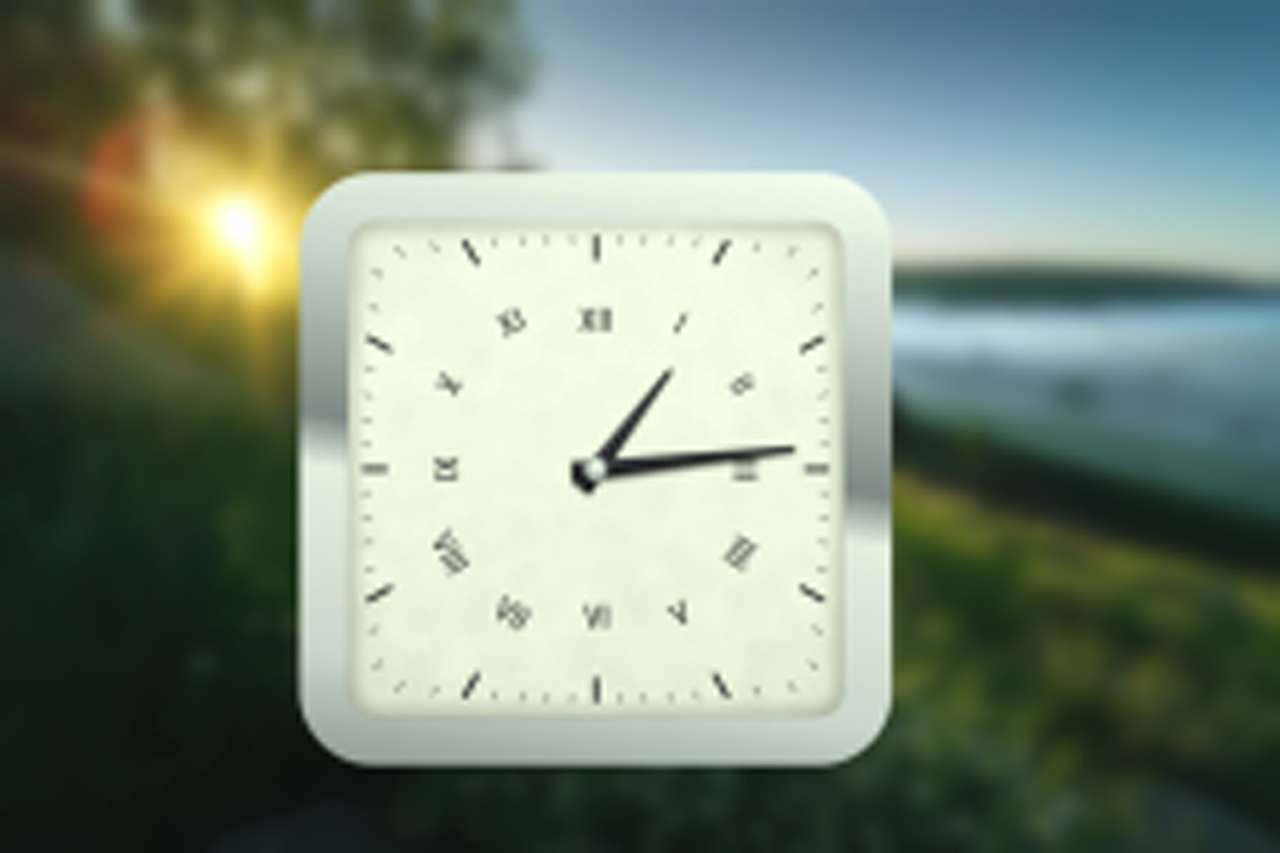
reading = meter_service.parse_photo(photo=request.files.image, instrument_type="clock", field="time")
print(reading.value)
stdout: 1:14
